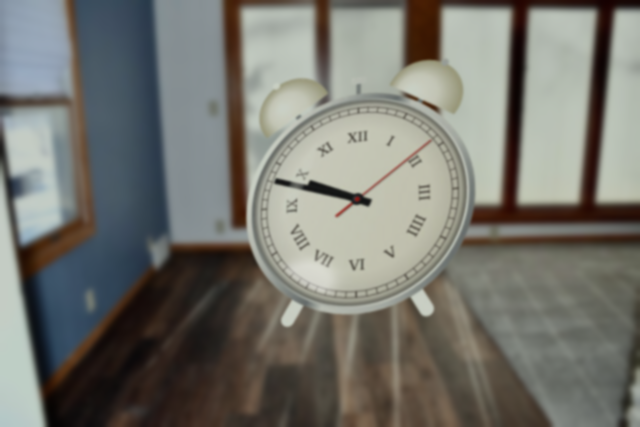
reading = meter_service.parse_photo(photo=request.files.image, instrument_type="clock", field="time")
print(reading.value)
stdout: 9:48:09
